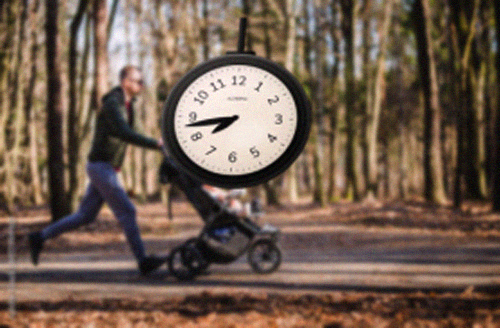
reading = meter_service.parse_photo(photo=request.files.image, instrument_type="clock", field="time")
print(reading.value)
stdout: 7:43
